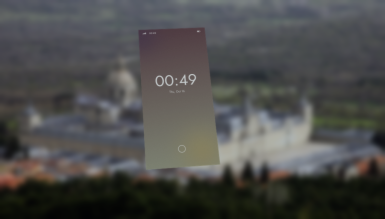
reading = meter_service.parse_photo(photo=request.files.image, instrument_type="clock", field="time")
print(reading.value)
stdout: 0:49
